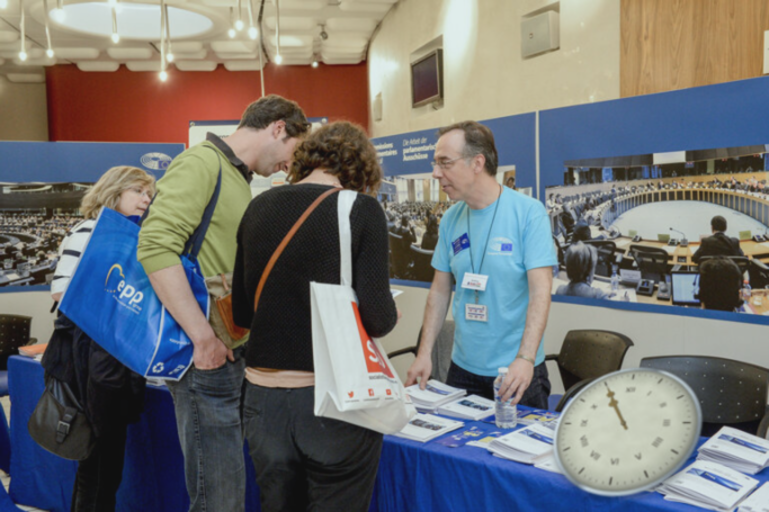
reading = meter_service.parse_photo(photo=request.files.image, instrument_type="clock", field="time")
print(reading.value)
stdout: 10:55
